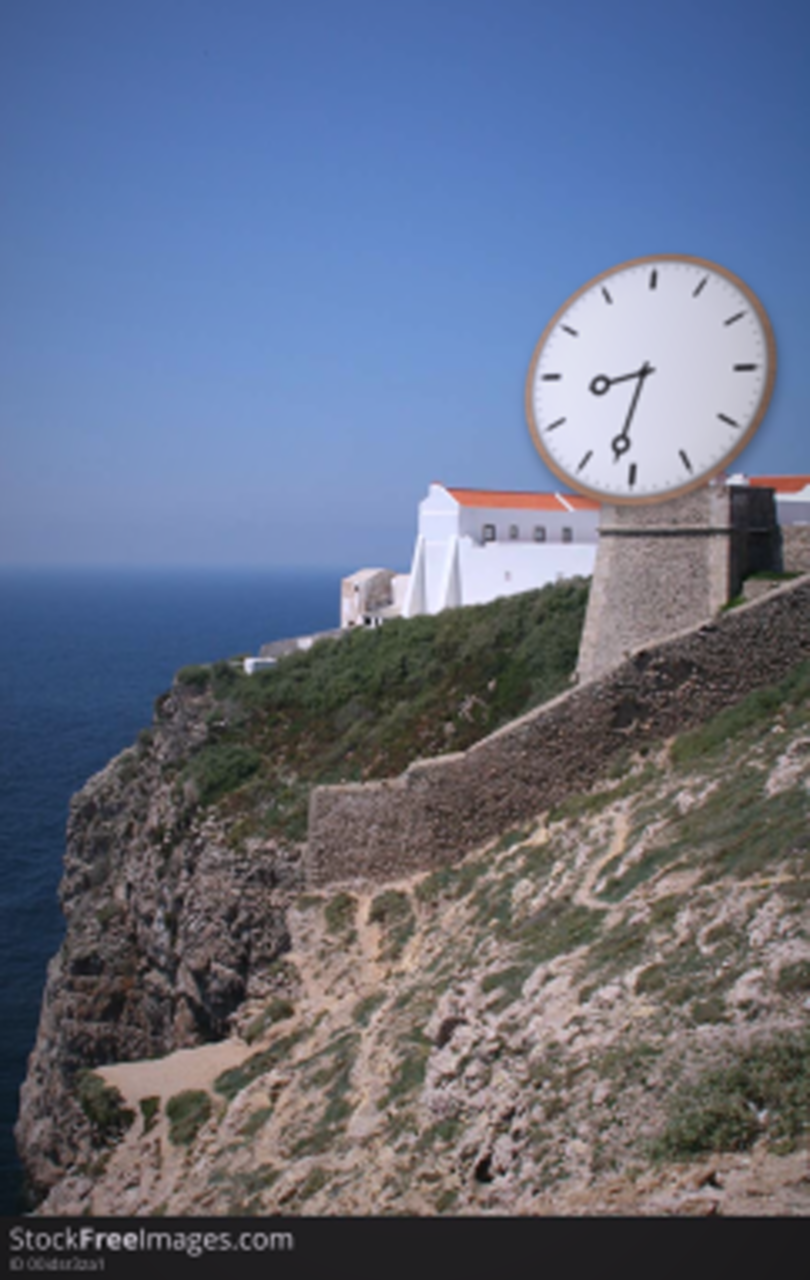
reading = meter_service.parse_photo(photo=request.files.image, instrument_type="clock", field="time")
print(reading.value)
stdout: 8:32
